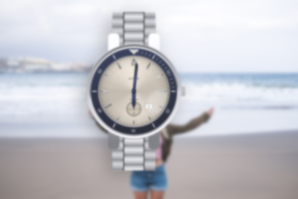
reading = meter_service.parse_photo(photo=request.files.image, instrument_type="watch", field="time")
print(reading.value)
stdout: 6:01
